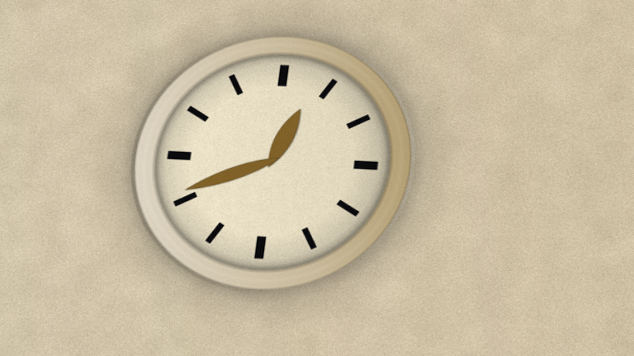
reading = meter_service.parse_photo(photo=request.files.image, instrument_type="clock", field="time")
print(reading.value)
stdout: 12:41
